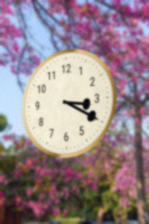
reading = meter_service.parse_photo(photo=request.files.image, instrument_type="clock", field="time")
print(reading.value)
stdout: 3:20
